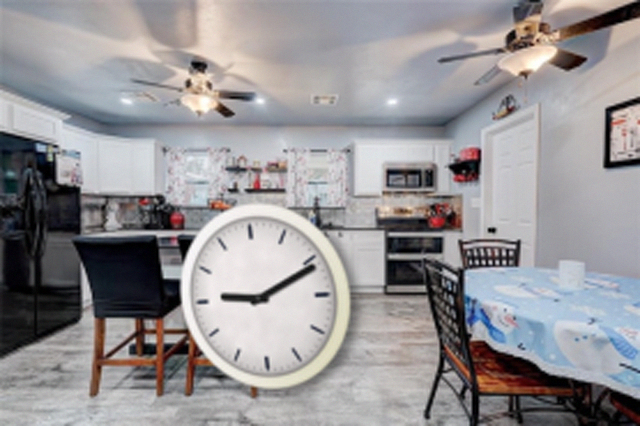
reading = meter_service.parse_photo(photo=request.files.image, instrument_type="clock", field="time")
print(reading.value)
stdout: 9:11
